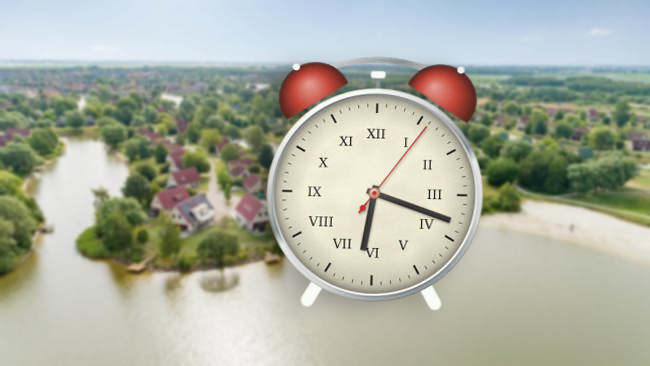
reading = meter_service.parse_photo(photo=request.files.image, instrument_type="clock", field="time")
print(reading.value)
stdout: 6:18:06
